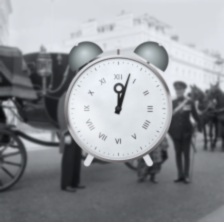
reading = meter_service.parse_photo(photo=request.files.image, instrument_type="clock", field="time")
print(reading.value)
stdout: 12:03
